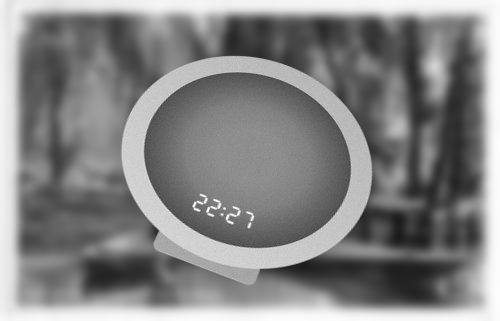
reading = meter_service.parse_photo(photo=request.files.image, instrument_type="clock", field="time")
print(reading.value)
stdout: 22:27
